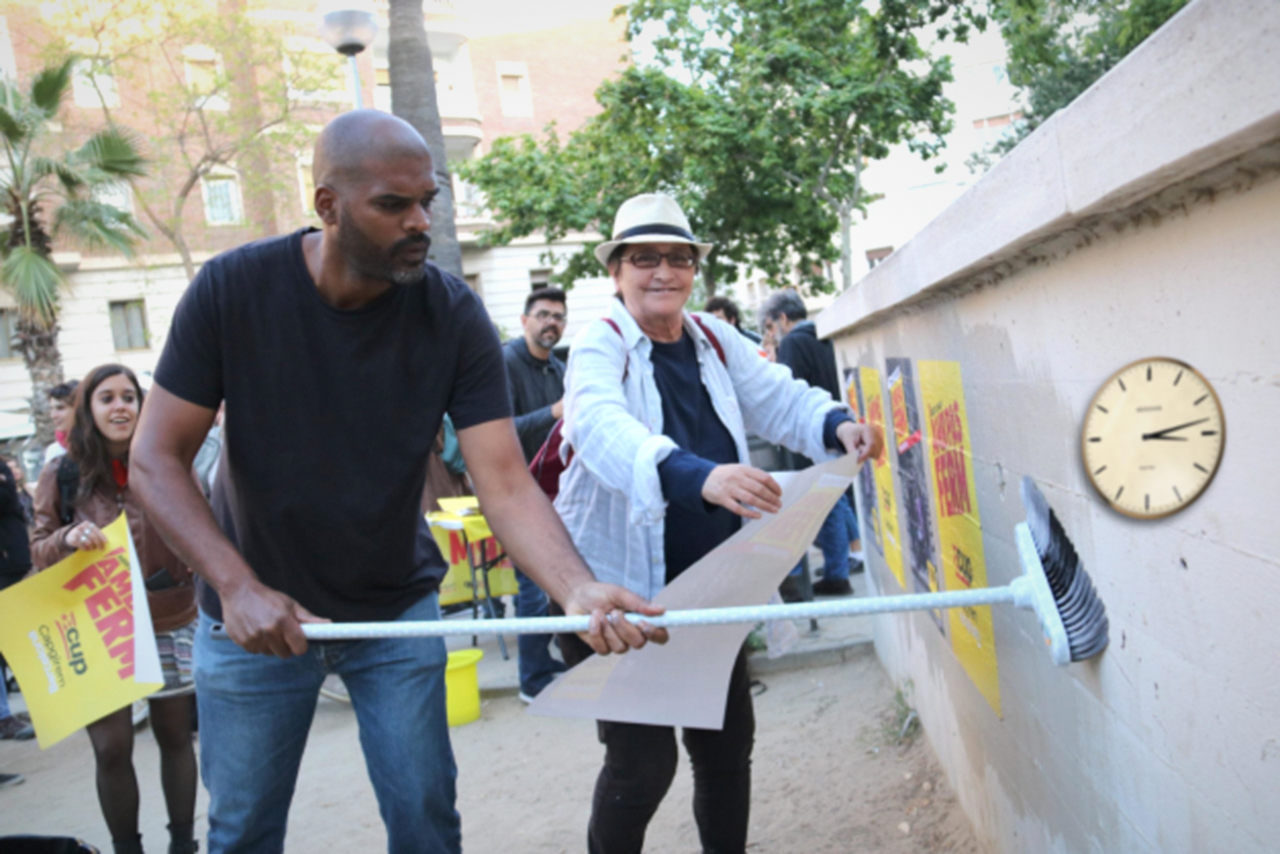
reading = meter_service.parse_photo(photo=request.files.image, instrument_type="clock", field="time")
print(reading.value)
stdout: 3:13
